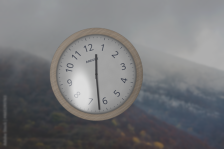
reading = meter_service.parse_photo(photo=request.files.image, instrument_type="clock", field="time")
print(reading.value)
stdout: 12:32
